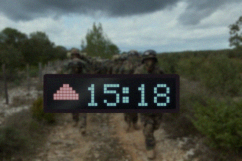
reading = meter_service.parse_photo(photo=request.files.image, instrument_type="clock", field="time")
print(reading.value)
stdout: 15:18
